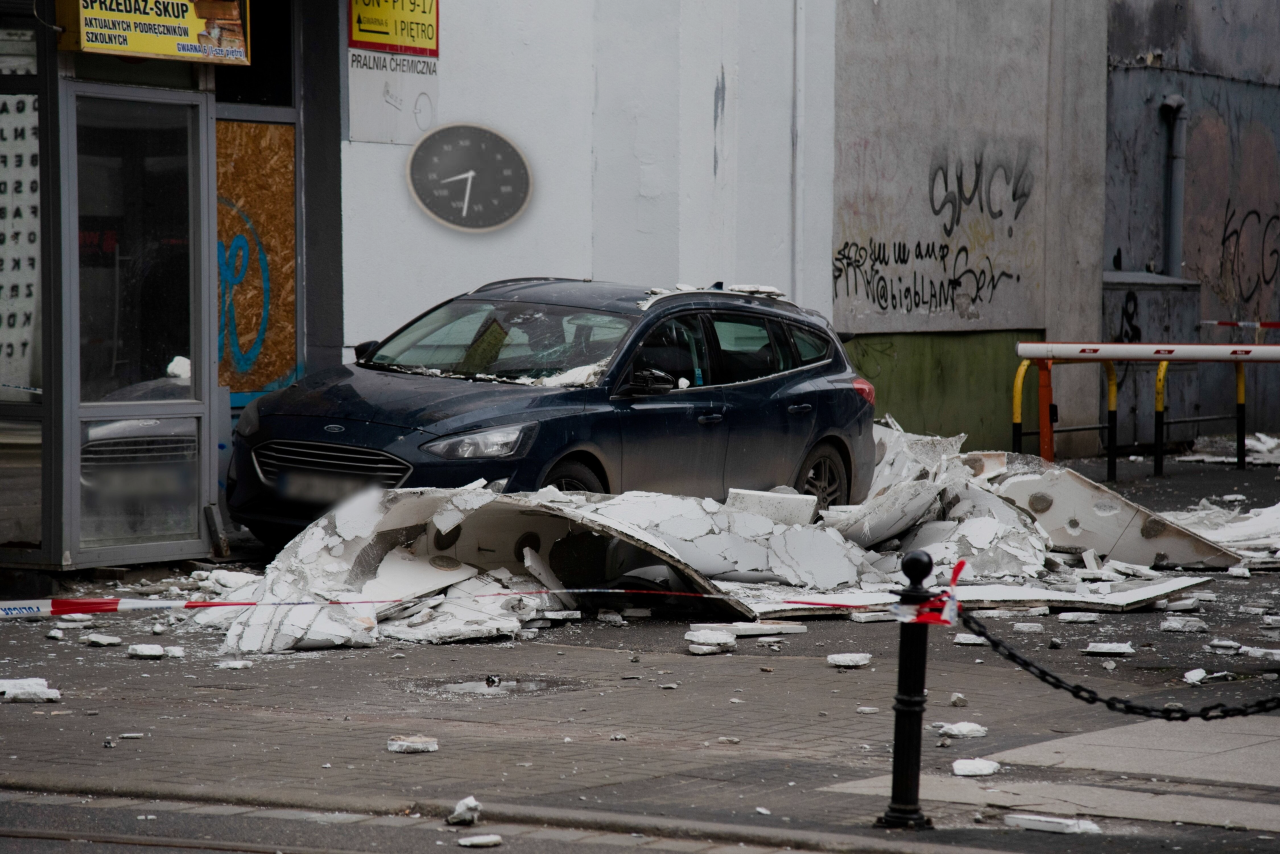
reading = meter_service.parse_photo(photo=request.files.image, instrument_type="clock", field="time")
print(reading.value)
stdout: 8:33
